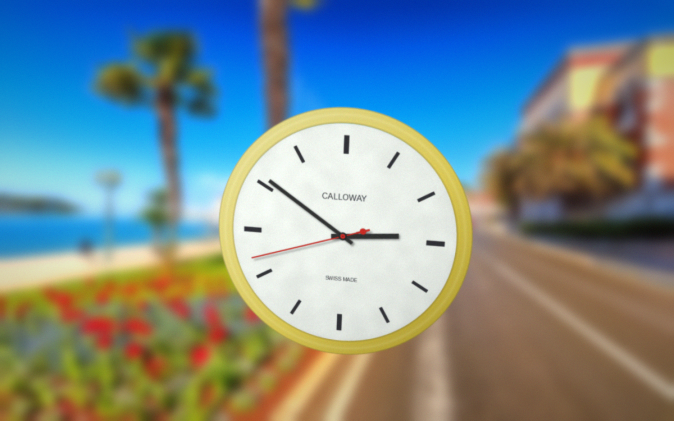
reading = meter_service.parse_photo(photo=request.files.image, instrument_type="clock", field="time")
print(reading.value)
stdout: 2:50:42
